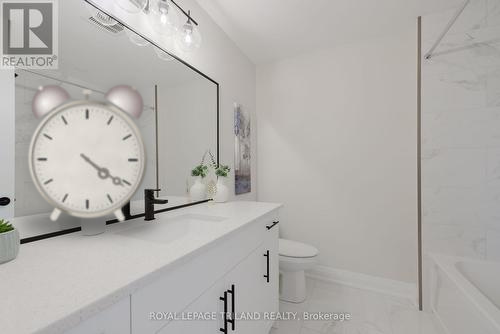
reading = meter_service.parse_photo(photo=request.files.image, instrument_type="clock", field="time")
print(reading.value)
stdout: 4:21
